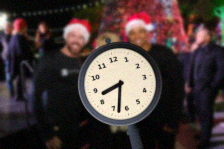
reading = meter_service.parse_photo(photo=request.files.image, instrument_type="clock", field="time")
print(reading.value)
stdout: 8:33
